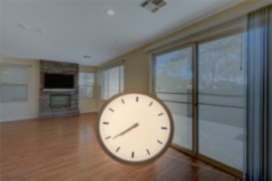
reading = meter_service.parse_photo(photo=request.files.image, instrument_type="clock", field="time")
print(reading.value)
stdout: 7:39
